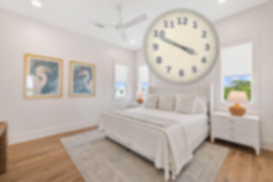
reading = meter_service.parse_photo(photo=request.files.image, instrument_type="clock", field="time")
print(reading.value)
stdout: 3:49
